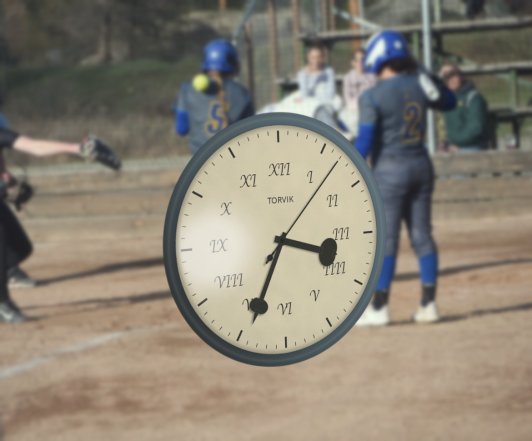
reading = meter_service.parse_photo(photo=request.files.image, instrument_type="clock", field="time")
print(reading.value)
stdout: 3:34:07
